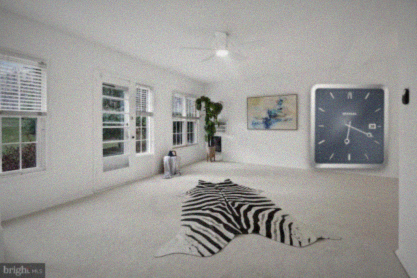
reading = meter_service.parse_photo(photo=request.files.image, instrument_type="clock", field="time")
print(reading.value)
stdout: 6:19
